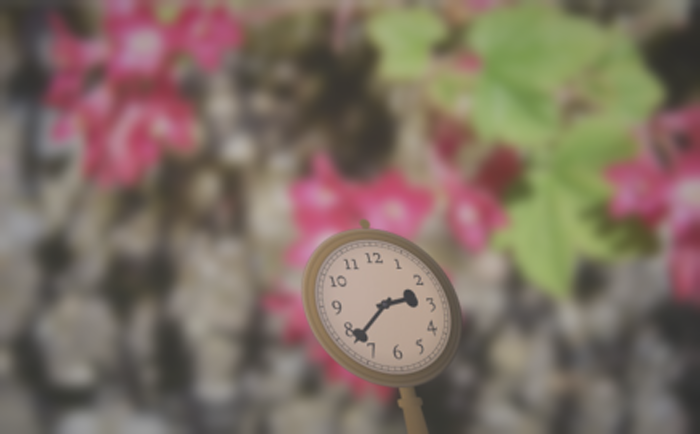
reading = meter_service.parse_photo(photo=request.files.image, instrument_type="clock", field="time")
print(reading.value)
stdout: 2:38
